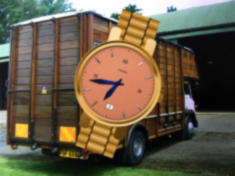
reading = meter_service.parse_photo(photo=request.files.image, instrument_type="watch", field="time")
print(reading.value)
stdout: 6:43
